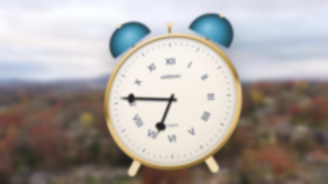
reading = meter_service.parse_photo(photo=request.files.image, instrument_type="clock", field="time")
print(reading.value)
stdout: 6:46
